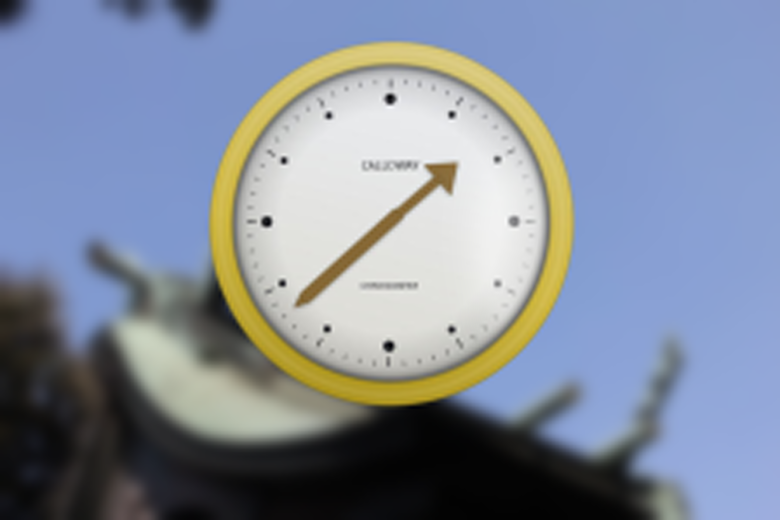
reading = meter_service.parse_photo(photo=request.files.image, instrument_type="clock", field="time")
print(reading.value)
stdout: 1:38
